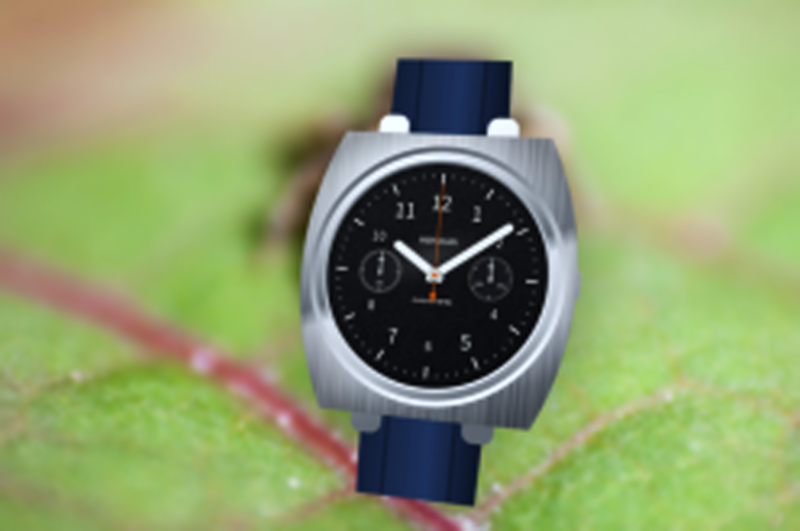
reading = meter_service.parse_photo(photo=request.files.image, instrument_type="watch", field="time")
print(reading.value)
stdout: 10:09
